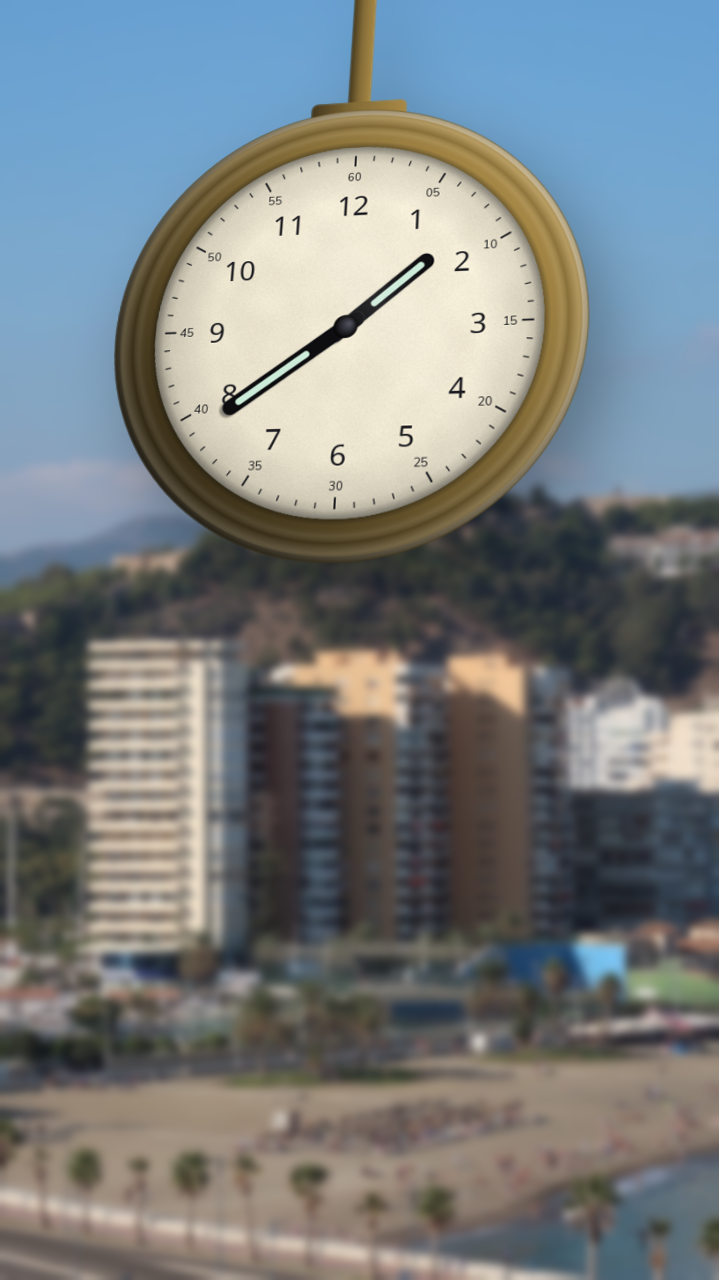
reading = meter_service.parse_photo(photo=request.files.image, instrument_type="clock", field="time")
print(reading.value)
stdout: 1:39
